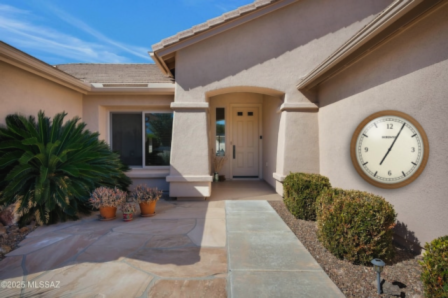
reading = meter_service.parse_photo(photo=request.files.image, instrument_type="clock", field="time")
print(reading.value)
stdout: 7:05
